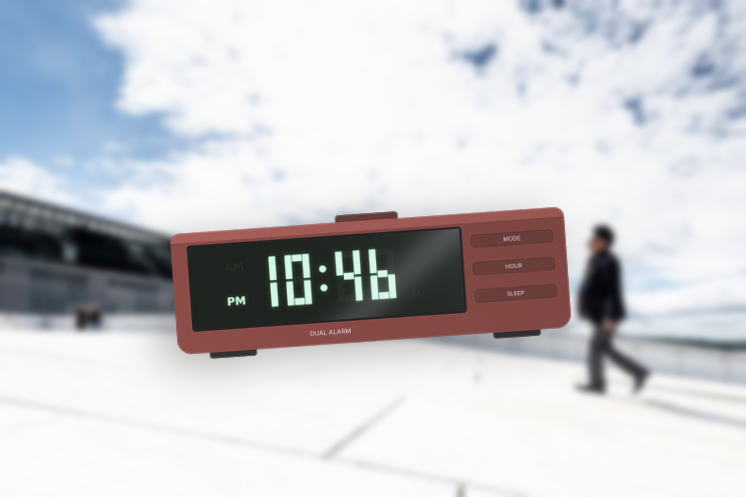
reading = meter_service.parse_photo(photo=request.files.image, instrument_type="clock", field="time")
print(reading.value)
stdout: 10:46
